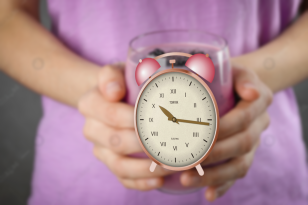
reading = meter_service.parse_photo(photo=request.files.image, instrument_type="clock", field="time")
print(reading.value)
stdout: 10:16
